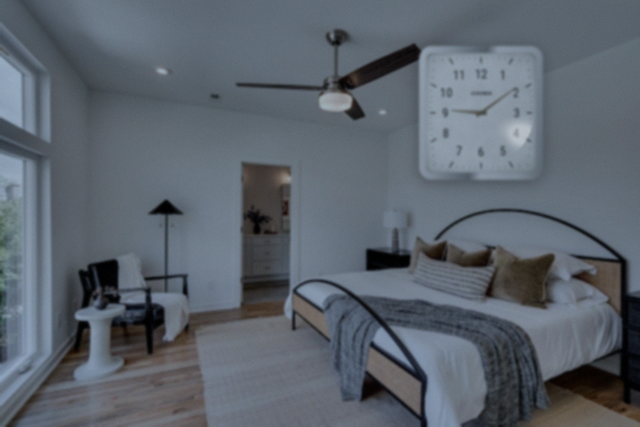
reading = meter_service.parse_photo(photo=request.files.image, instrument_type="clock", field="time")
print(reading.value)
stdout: 9:09
